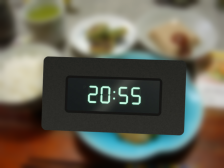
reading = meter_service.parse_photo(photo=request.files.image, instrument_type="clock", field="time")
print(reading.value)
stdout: 20:55
